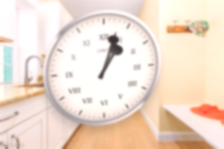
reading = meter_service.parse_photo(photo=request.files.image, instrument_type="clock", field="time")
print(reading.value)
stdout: 1:03
